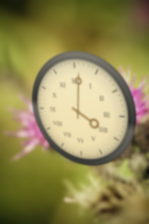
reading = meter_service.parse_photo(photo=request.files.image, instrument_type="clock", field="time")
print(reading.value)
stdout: 4:01
